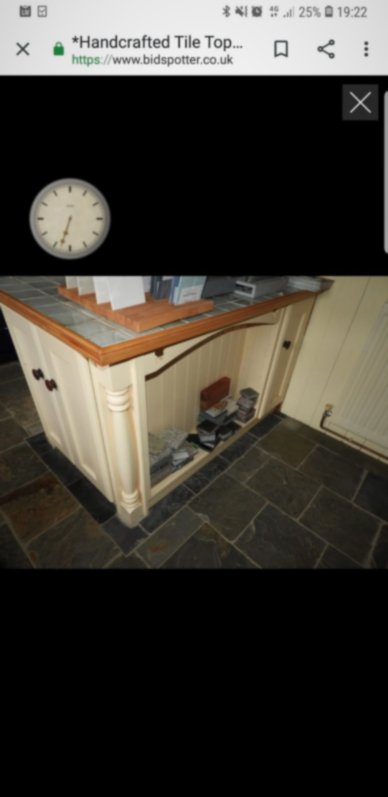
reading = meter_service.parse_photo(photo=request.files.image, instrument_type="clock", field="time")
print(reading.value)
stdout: 6:33
